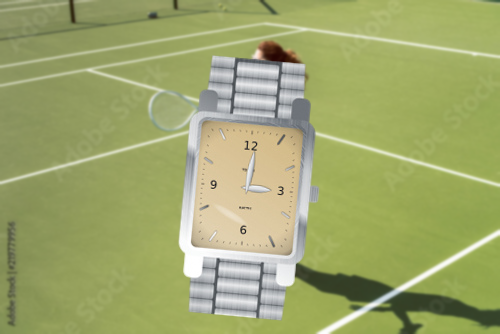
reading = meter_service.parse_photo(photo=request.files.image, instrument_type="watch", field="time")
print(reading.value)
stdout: 3:01
